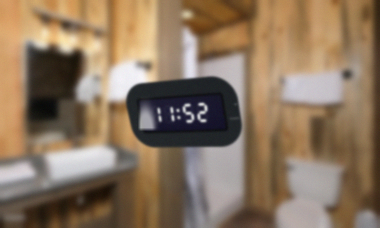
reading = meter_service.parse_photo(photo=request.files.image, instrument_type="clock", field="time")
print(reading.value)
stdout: 11:52
